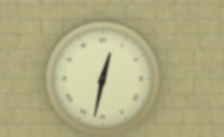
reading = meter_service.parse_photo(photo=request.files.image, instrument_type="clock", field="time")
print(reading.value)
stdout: 12:32
